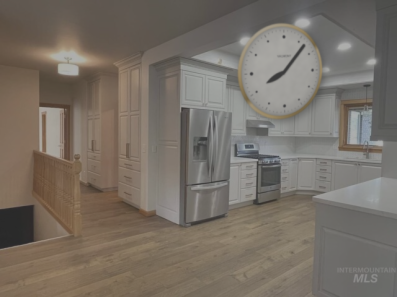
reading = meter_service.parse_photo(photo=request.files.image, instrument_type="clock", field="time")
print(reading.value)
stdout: 8:07
